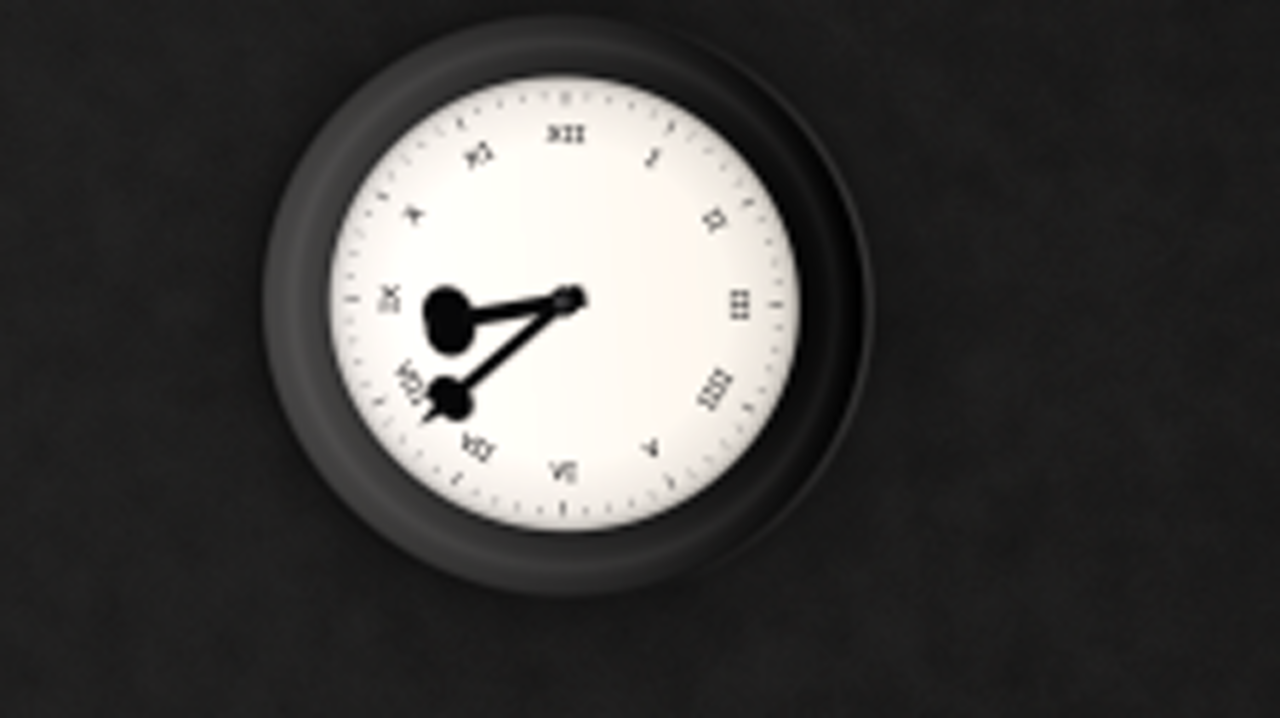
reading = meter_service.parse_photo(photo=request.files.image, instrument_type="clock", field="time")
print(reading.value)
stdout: 8:38
